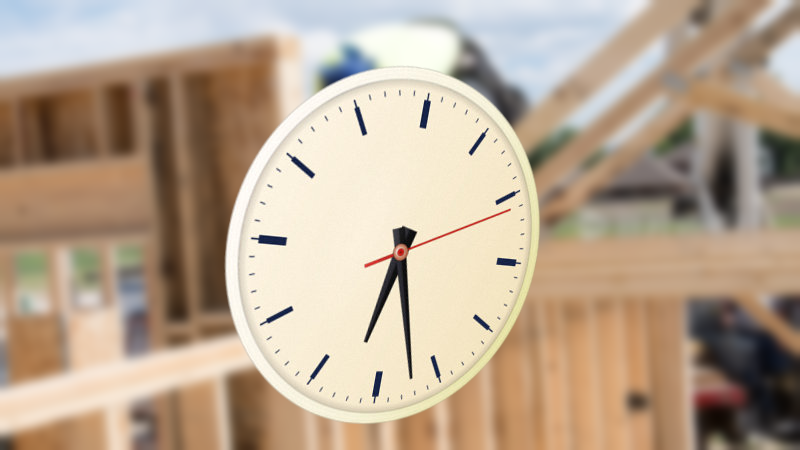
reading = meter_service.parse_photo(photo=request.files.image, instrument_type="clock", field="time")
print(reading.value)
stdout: 6:27:11
